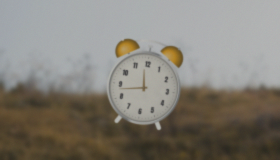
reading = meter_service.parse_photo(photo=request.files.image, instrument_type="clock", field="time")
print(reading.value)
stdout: 11:43
